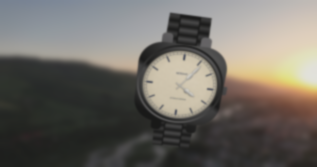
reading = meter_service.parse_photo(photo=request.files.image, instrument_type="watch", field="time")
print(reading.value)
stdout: 4:06
